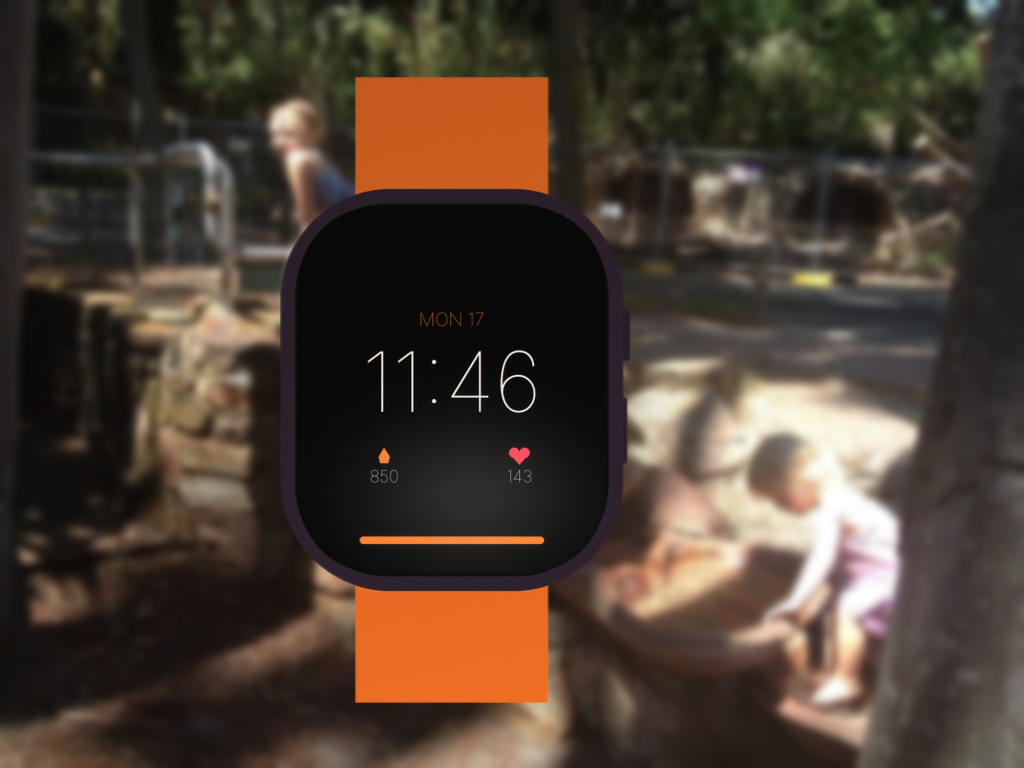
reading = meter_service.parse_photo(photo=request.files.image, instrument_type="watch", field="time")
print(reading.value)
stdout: 11:46
